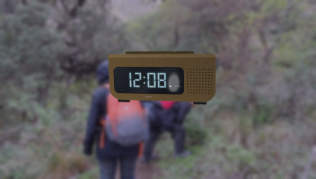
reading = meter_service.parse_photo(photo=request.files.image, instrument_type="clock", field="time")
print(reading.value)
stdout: 12:08
